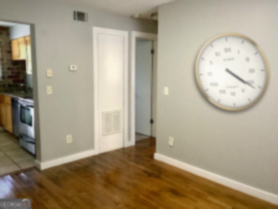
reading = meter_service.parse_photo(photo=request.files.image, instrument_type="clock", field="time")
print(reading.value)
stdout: 4:21
